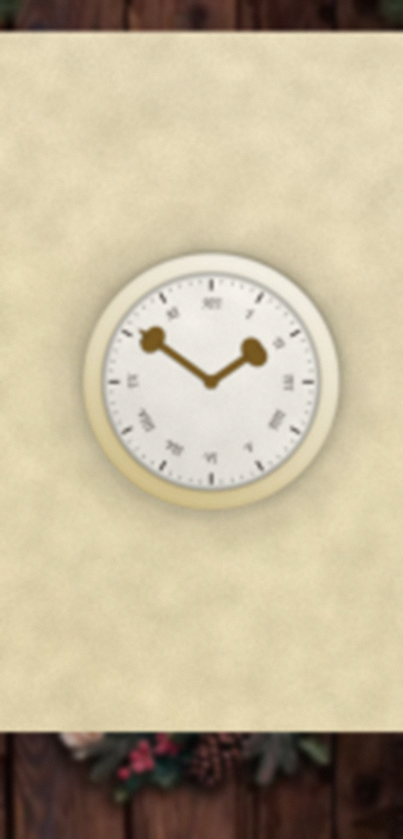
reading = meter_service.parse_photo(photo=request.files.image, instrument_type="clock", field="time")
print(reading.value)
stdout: 1:51
